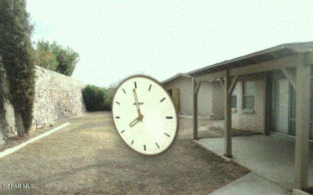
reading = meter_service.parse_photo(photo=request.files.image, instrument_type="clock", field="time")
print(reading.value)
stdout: 7:59
